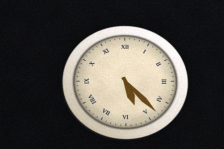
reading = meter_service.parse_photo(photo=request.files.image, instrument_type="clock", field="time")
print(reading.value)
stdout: 5:23
